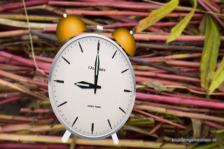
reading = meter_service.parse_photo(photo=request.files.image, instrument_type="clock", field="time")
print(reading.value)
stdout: 9:00
